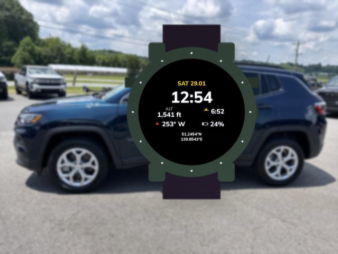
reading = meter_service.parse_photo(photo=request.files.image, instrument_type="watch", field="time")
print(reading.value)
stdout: 12:54
